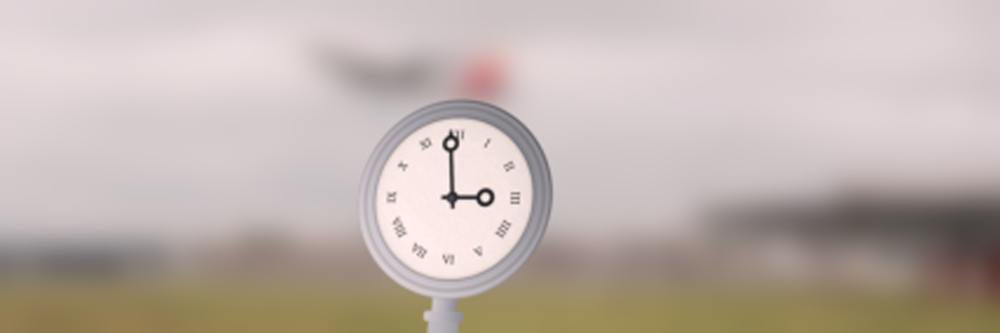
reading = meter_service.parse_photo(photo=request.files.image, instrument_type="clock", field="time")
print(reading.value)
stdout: 2:59
